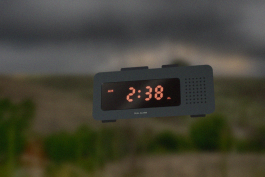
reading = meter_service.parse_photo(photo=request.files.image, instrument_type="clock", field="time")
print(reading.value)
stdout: 2:38
